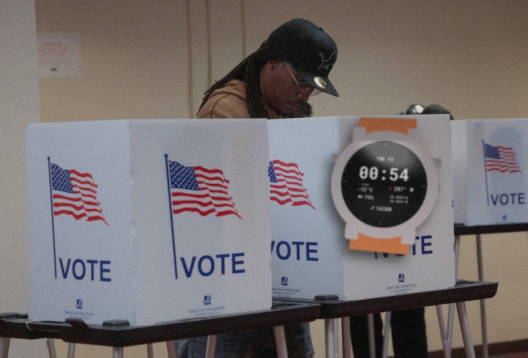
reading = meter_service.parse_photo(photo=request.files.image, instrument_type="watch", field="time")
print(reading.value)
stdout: 0:54
